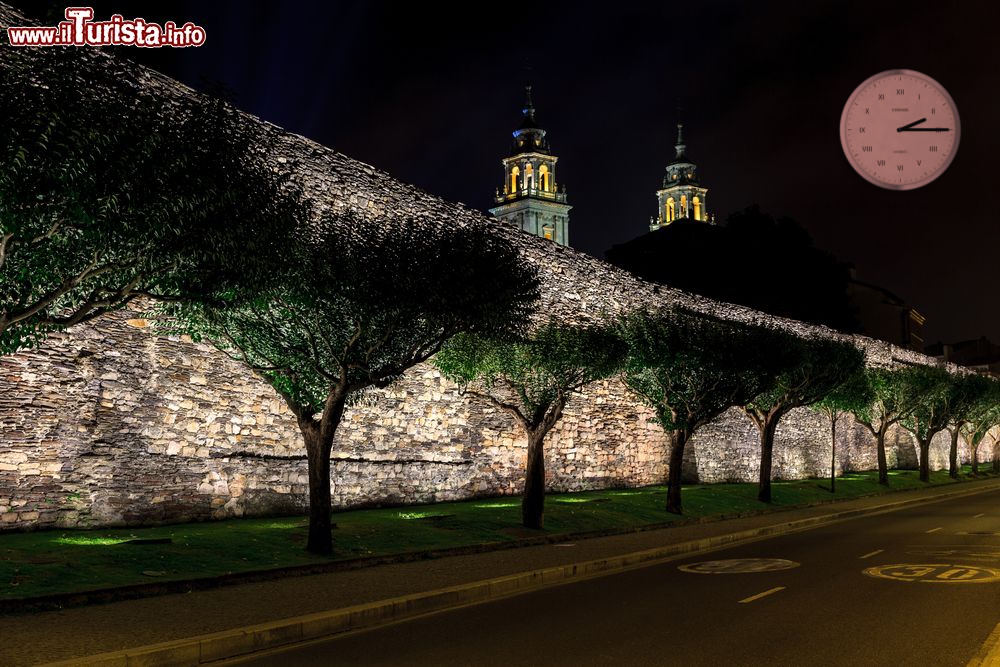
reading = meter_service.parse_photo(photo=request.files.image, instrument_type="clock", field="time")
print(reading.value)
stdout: 2:15
